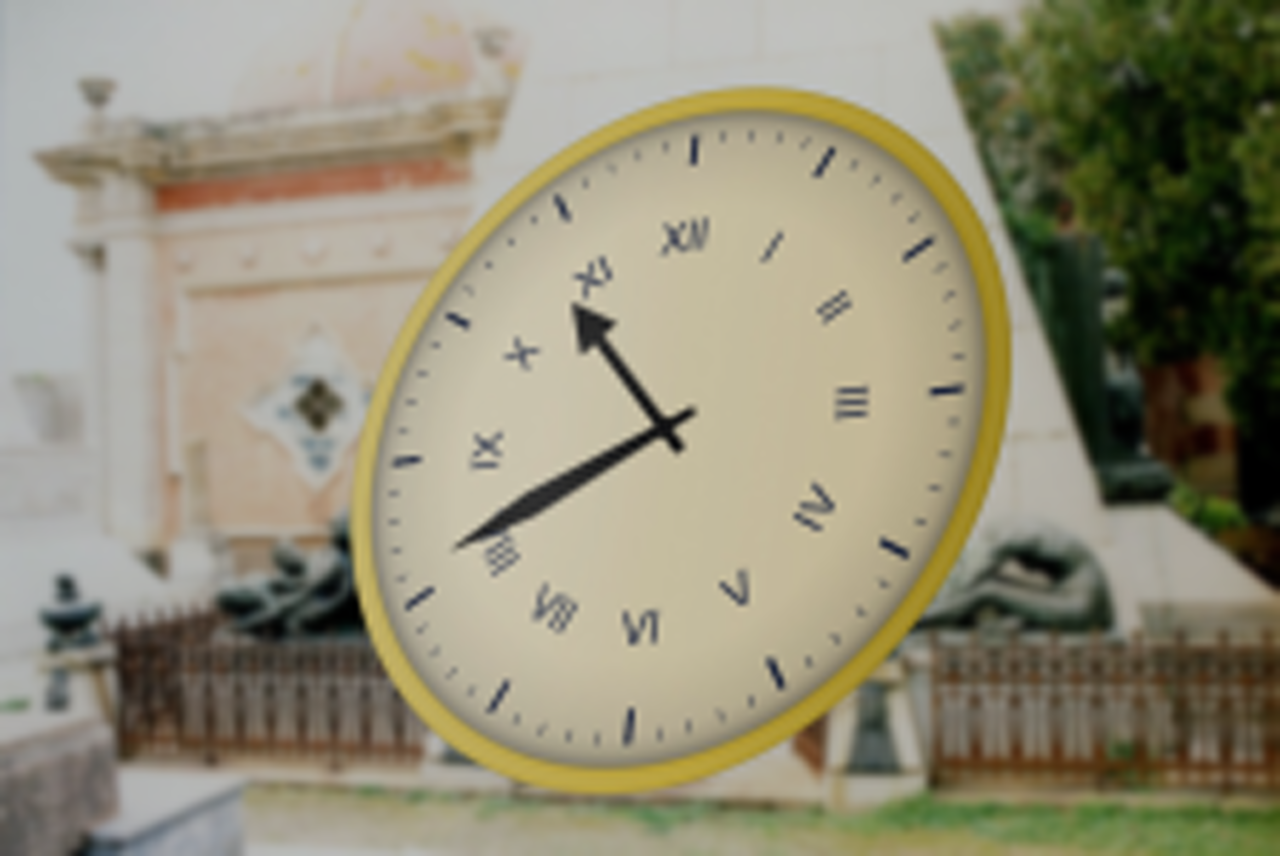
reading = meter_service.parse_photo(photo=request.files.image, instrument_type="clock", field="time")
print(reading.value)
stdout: 10:41
